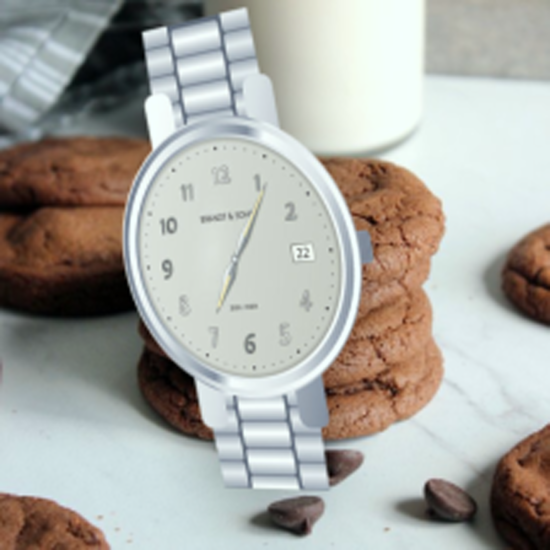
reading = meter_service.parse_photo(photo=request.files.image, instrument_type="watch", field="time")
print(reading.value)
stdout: 7:06
